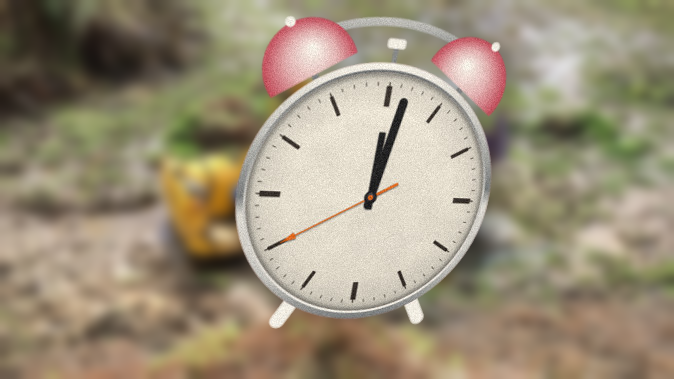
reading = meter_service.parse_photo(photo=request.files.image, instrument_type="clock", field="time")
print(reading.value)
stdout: 12:01:40
